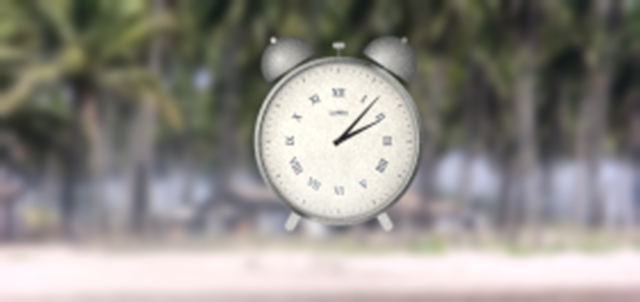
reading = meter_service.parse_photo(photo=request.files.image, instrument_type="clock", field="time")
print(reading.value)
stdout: 2:07
